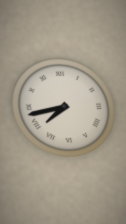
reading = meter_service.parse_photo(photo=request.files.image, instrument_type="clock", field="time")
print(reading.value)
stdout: 7:43
